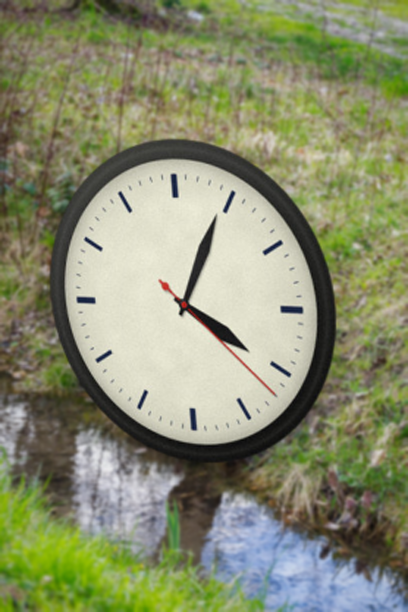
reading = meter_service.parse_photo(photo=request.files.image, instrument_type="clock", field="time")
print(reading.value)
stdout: 4:04:22
